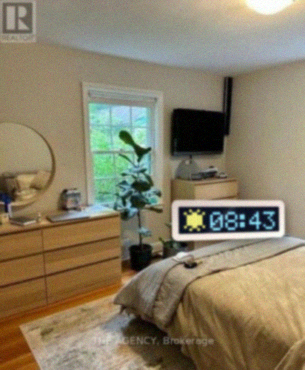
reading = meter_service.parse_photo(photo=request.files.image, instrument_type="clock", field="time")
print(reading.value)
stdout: 8:43
